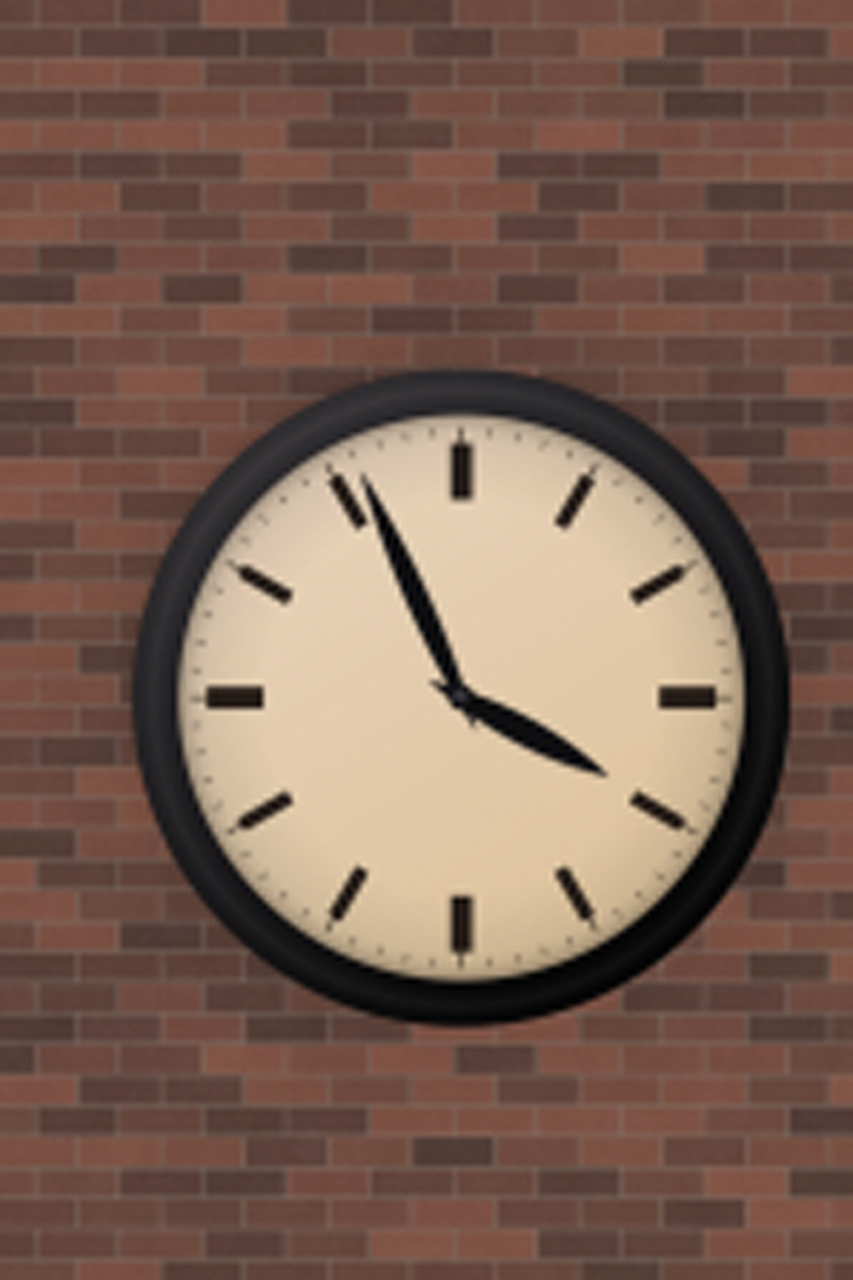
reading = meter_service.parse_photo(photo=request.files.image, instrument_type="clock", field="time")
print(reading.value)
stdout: 3:56
